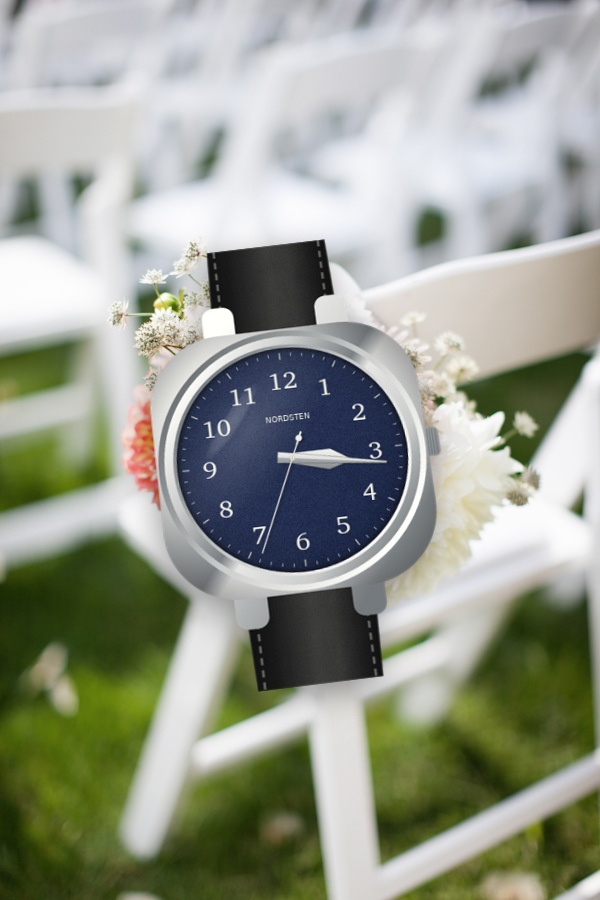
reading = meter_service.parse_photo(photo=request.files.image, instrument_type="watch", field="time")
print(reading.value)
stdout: 3:16:34
